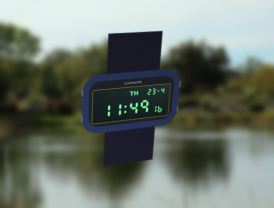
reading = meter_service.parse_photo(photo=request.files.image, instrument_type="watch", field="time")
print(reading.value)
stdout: 11:49:16
